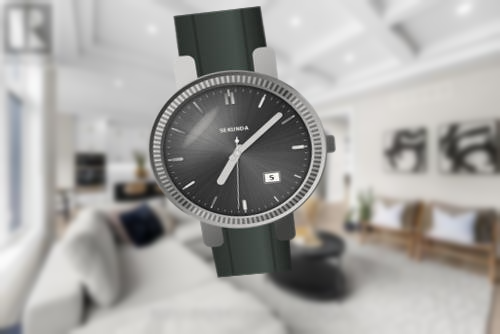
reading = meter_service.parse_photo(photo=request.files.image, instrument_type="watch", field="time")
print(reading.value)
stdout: 7:08:31
